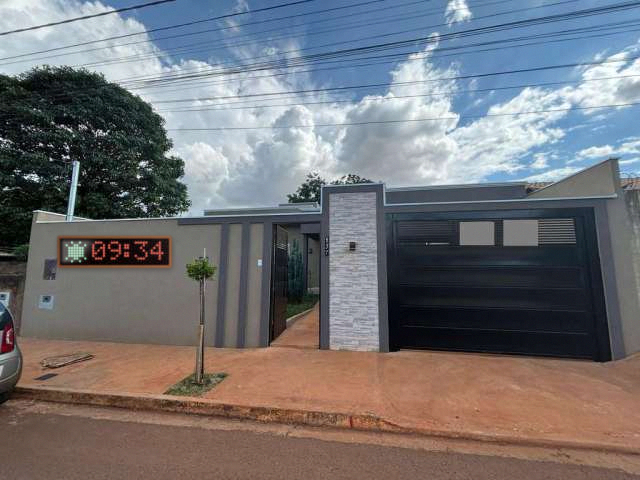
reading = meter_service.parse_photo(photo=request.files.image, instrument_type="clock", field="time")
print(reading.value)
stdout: 9:34
